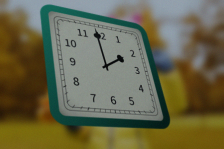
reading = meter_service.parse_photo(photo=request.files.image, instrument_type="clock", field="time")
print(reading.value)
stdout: 1:59
